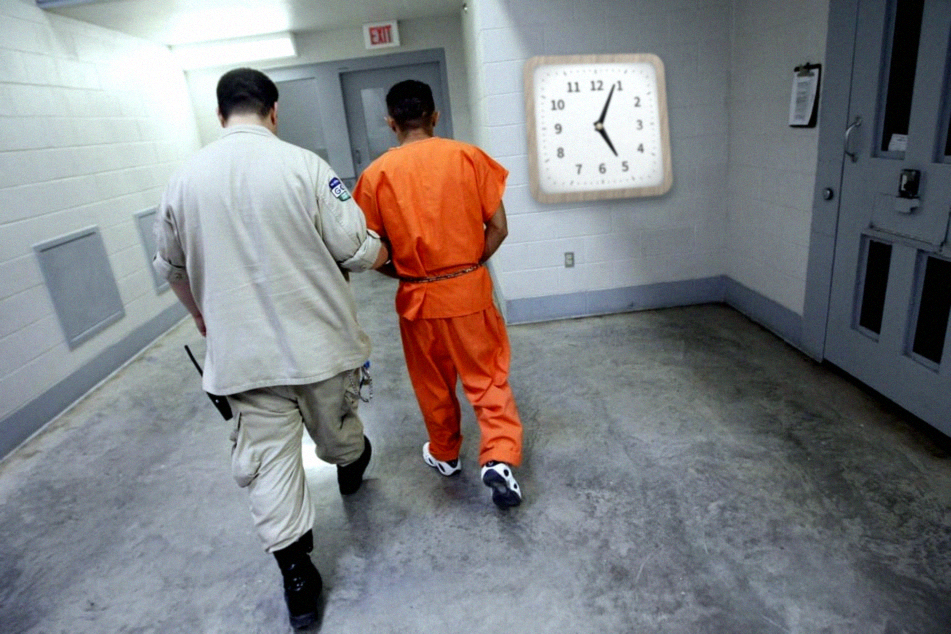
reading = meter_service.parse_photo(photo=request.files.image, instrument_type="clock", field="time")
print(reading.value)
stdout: 5:04
